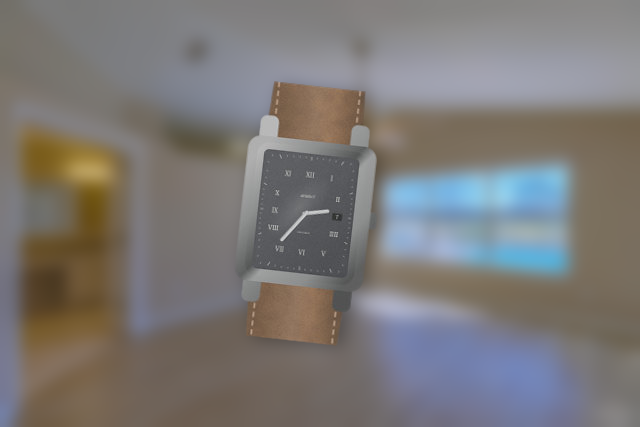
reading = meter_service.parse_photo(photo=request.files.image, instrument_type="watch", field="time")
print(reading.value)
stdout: 2:36
